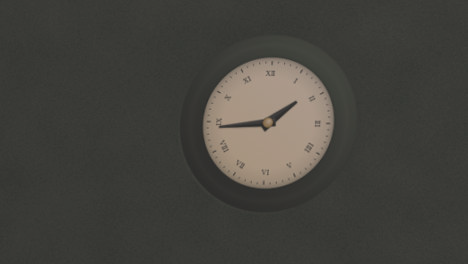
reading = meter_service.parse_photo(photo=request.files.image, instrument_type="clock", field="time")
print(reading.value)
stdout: 1:44
